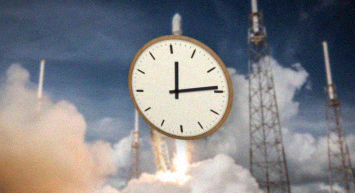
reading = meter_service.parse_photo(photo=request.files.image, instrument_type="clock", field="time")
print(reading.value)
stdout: 12:14
